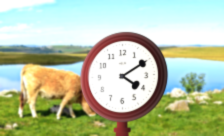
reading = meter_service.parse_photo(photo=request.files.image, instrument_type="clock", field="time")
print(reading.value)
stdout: 4:10
